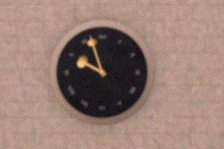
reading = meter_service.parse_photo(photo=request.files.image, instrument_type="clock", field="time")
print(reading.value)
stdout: 9:57
